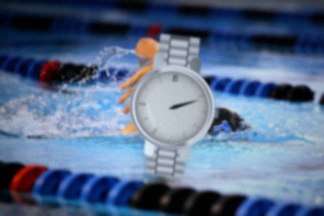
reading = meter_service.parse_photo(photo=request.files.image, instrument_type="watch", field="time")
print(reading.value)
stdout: 2:11
